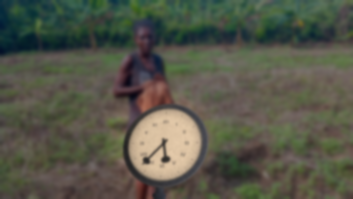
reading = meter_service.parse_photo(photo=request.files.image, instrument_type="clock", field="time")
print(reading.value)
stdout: 5:37
